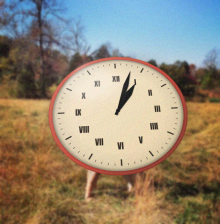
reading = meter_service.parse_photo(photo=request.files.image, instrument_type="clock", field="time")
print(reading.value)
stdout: 1:03
